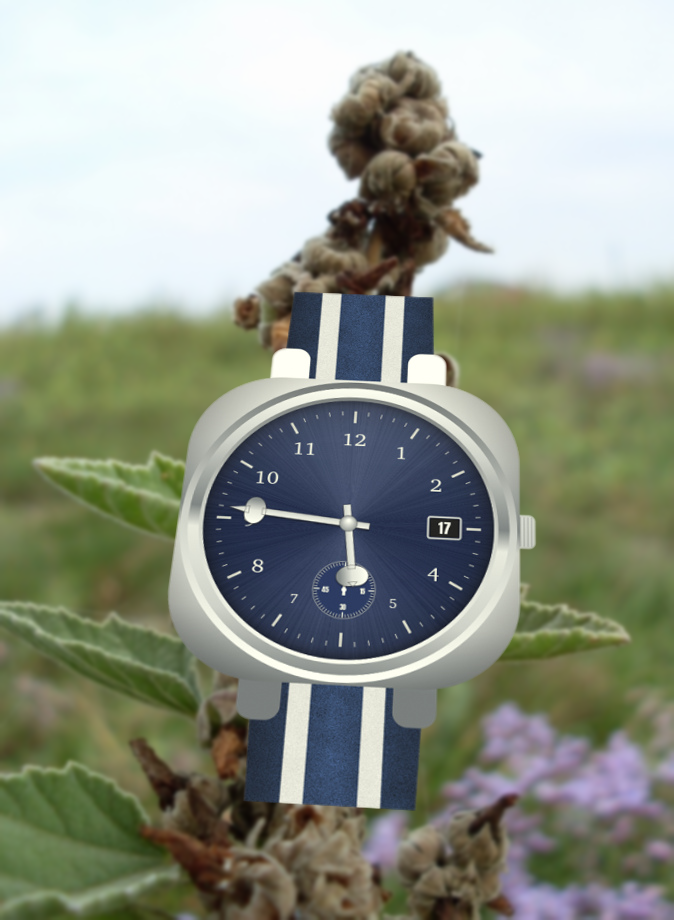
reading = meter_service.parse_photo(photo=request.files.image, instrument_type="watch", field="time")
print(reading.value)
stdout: 5:46
